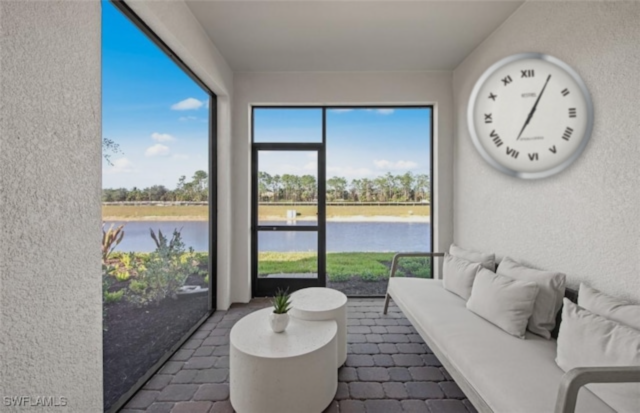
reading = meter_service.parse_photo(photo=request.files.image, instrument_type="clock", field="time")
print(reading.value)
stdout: 7:05
